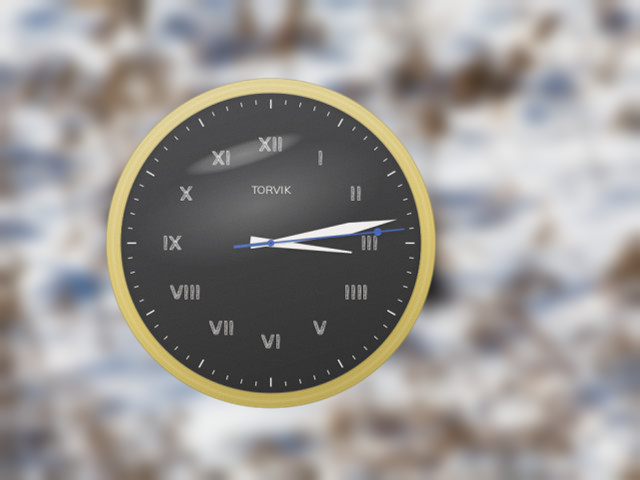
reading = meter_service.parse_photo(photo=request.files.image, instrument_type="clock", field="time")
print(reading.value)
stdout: 3:13:14
